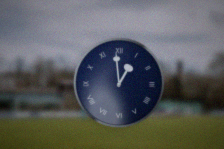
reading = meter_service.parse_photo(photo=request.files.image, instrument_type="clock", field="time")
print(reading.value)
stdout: 12:59
